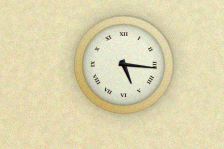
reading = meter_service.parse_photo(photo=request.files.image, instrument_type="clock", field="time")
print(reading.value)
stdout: 5:16
